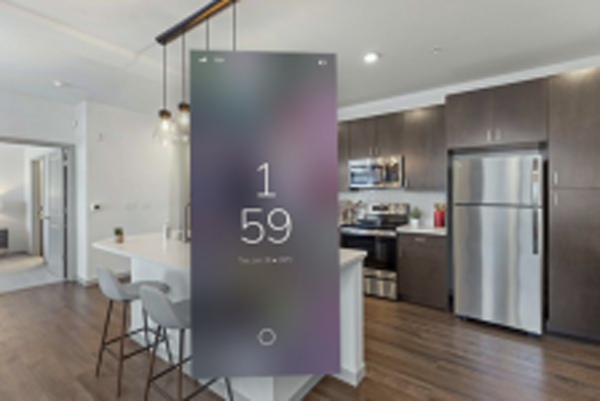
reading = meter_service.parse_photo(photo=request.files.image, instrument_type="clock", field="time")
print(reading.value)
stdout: 1:59
